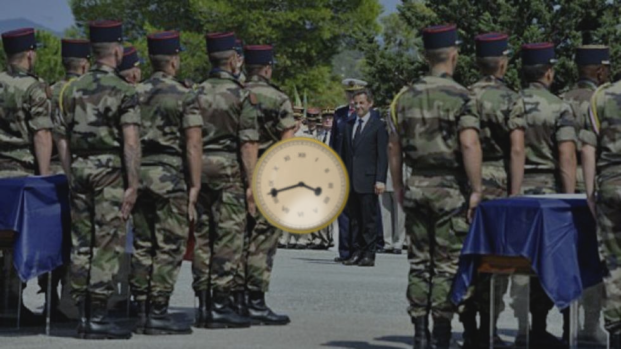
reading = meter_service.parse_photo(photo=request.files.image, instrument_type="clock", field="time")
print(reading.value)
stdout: 3:42
